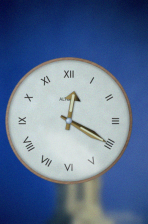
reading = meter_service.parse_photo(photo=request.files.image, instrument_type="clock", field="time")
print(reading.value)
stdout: 12:20
